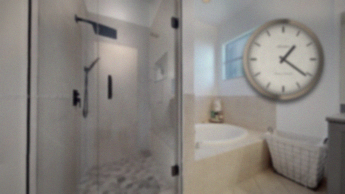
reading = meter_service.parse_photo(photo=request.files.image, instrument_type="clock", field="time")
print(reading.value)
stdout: 1:21
